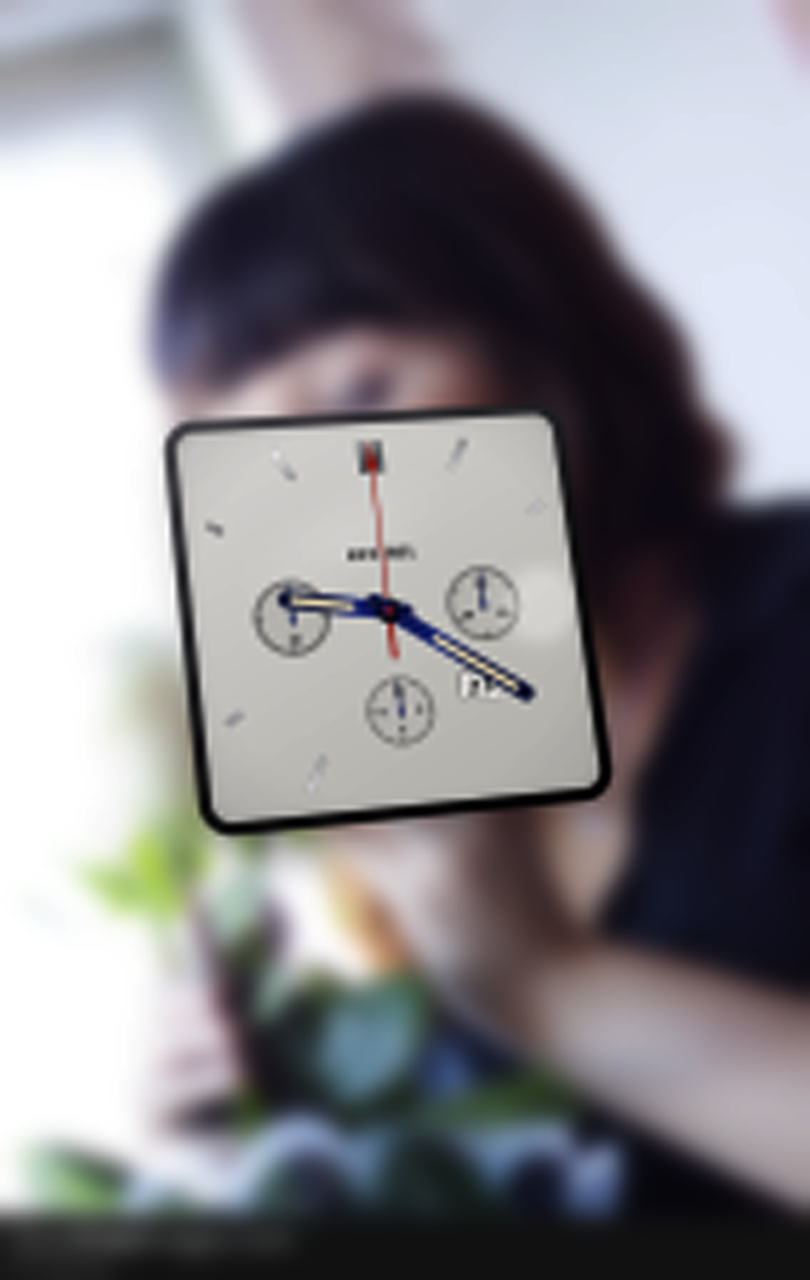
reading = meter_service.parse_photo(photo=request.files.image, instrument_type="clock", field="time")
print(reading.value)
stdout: 9:21
